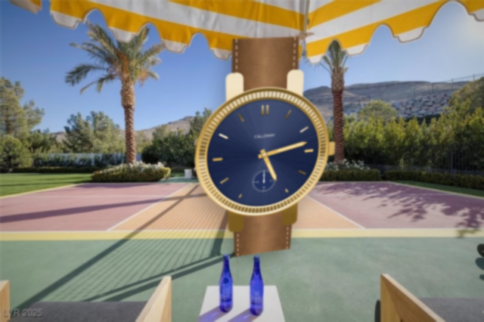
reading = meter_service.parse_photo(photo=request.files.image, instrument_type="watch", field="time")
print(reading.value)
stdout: 5:13
